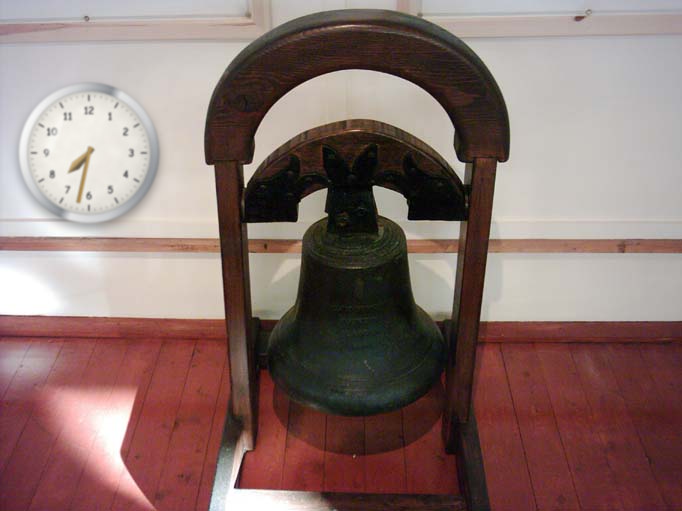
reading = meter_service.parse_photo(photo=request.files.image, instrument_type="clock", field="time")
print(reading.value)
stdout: 7:32
